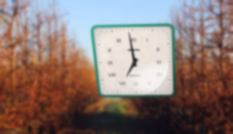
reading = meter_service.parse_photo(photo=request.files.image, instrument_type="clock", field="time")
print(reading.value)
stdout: 6:59
